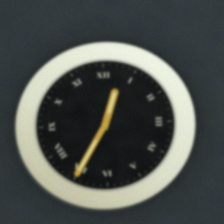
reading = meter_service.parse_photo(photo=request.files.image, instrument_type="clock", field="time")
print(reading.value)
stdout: 12:35
